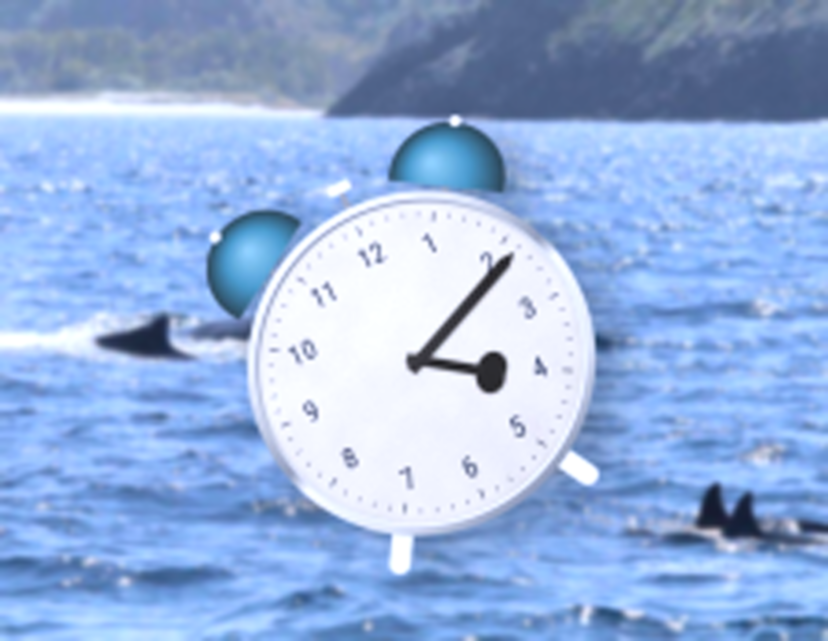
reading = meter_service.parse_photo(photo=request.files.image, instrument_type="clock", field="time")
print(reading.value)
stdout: 4:11
